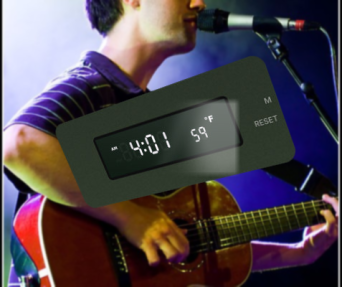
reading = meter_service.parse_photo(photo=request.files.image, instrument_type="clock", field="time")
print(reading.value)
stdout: 4:01
